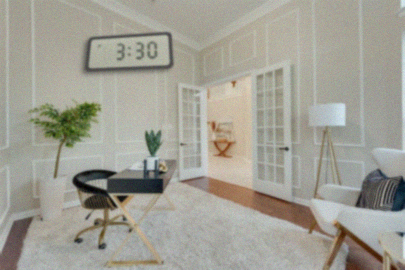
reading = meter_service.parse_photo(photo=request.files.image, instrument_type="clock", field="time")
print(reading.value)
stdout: 3:30
